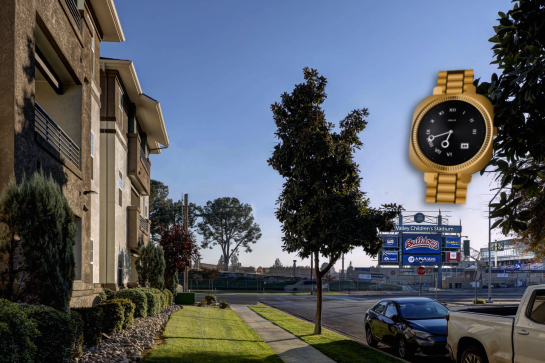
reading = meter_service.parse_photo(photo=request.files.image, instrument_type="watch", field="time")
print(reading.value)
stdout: 6:42
